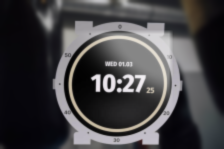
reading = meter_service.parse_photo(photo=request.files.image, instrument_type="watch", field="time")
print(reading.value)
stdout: 10:27
